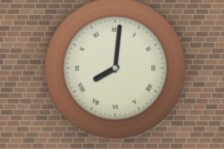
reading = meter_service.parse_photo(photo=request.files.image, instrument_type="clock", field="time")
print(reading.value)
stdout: 8:01
